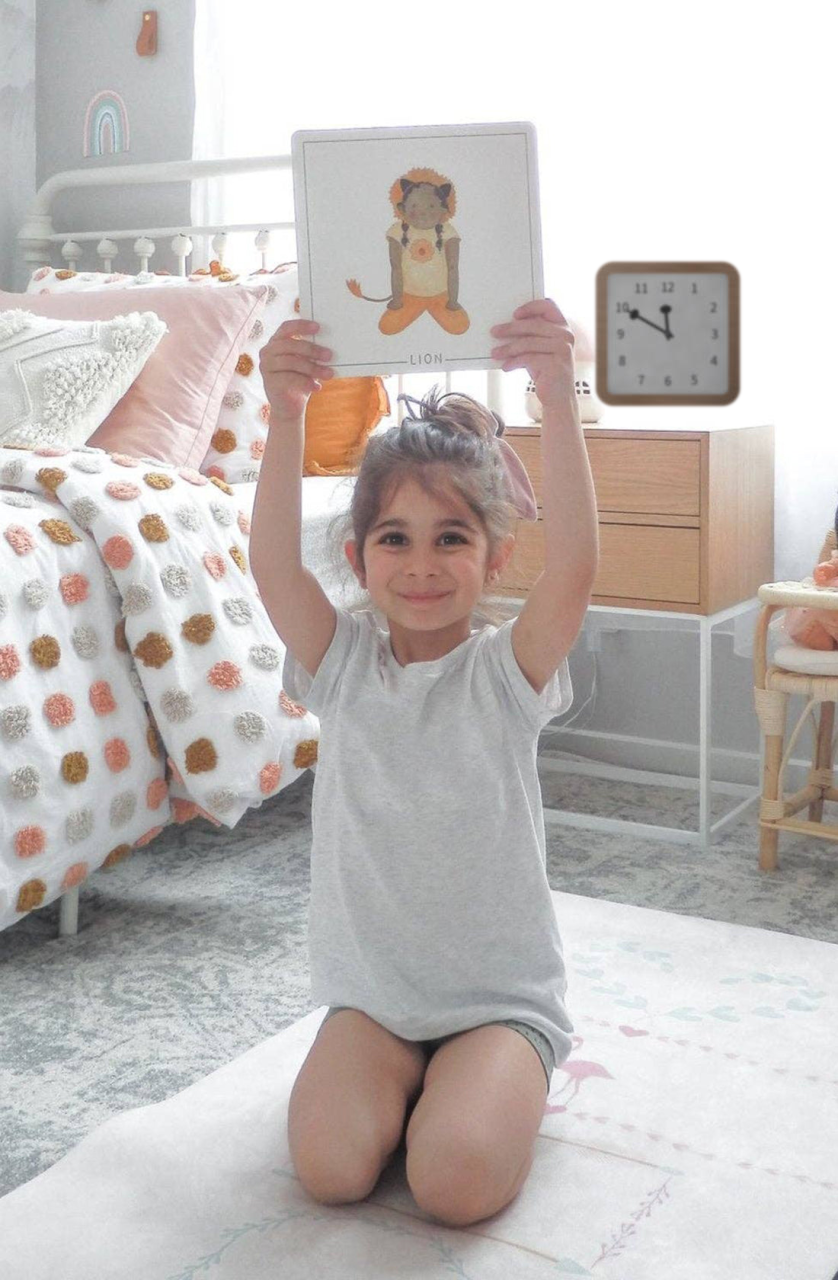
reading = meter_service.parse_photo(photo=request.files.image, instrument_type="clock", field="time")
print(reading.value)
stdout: 11:50
